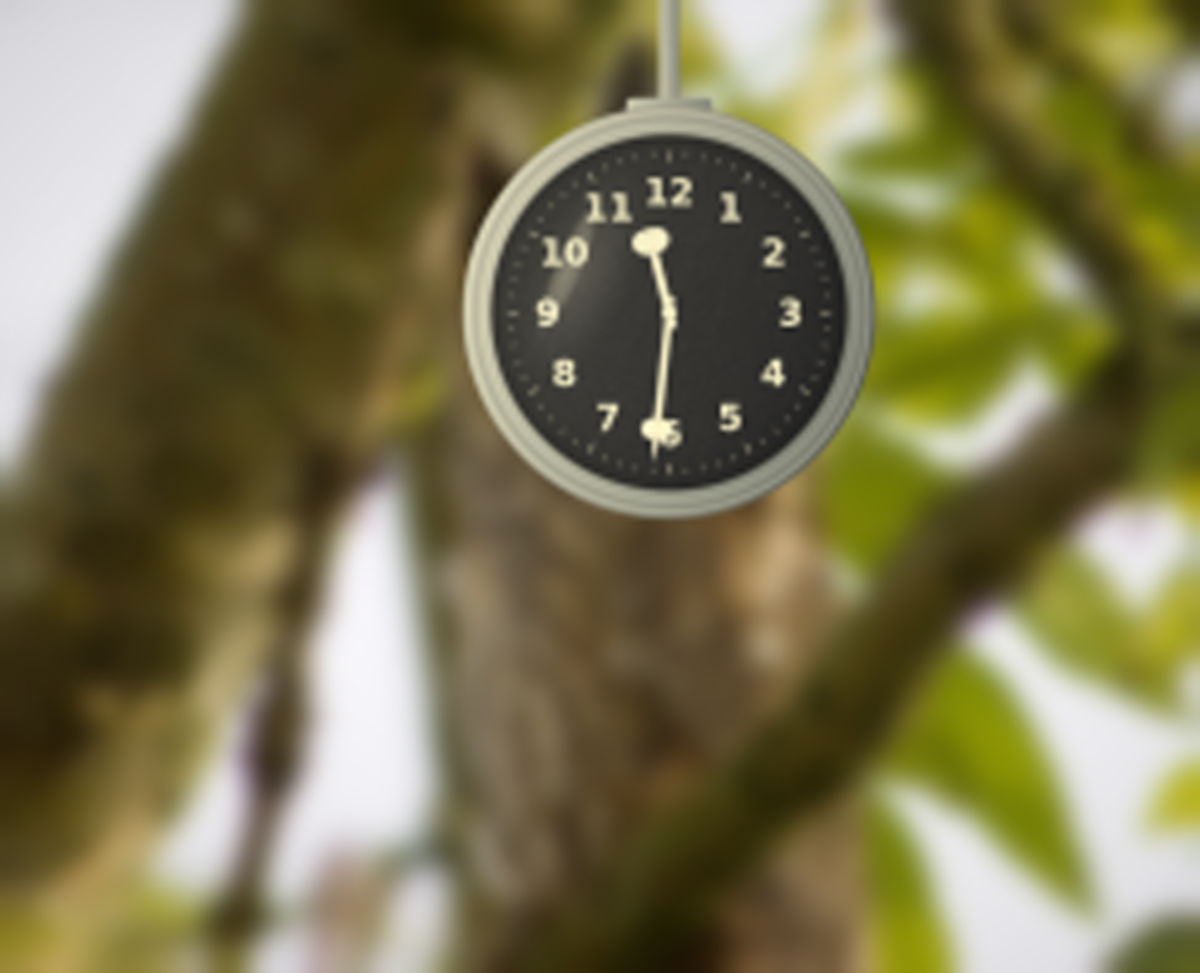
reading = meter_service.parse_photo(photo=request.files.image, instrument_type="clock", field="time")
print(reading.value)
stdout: 11:31
